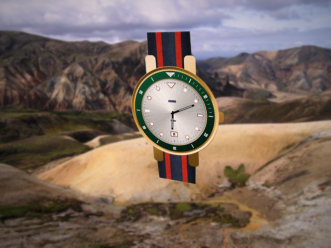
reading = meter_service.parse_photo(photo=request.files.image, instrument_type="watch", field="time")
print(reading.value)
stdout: 6:11
